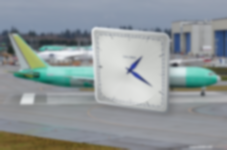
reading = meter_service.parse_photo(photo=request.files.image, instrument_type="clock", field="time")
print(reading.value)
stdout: 1:20
